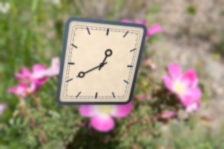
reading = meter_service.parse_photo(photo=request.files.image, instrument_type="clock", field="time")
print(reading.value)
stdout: 12:40
